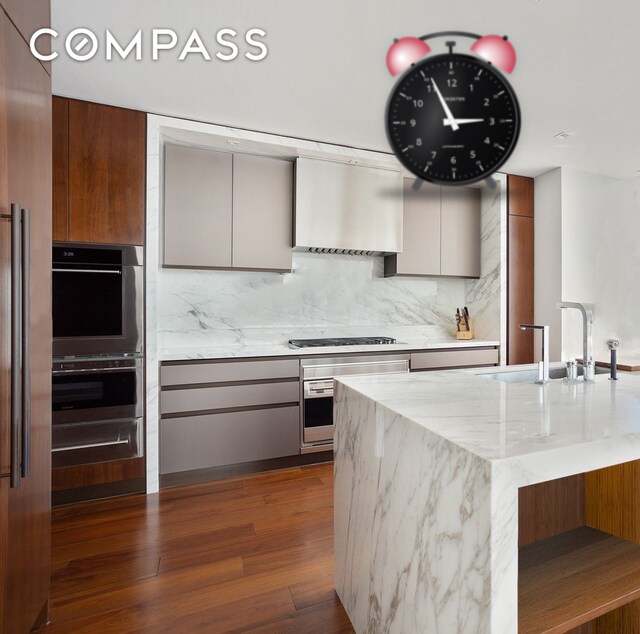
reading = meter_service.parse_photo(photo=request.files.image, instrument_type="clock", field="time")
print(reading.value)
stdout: 2:56
